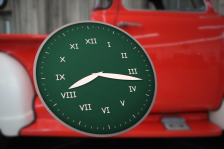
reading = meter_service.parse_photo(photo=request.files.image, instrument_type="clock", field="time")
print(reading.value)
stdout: 8:17
